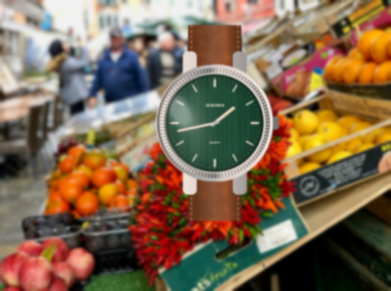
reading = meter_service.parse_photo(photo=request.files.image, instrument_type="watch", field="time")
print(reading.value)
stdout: 1:43
